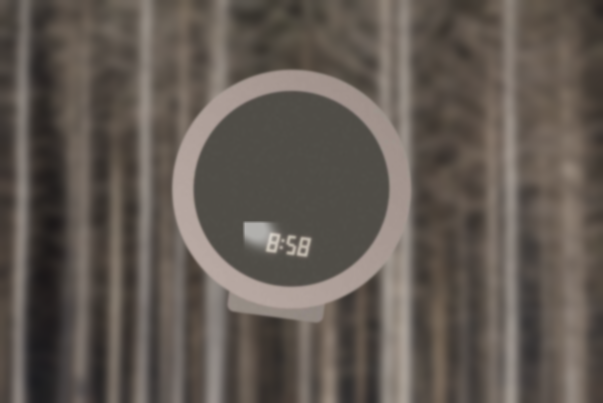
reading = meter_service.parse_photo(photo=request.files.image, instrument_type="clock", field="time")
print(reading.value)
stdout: 8:58
